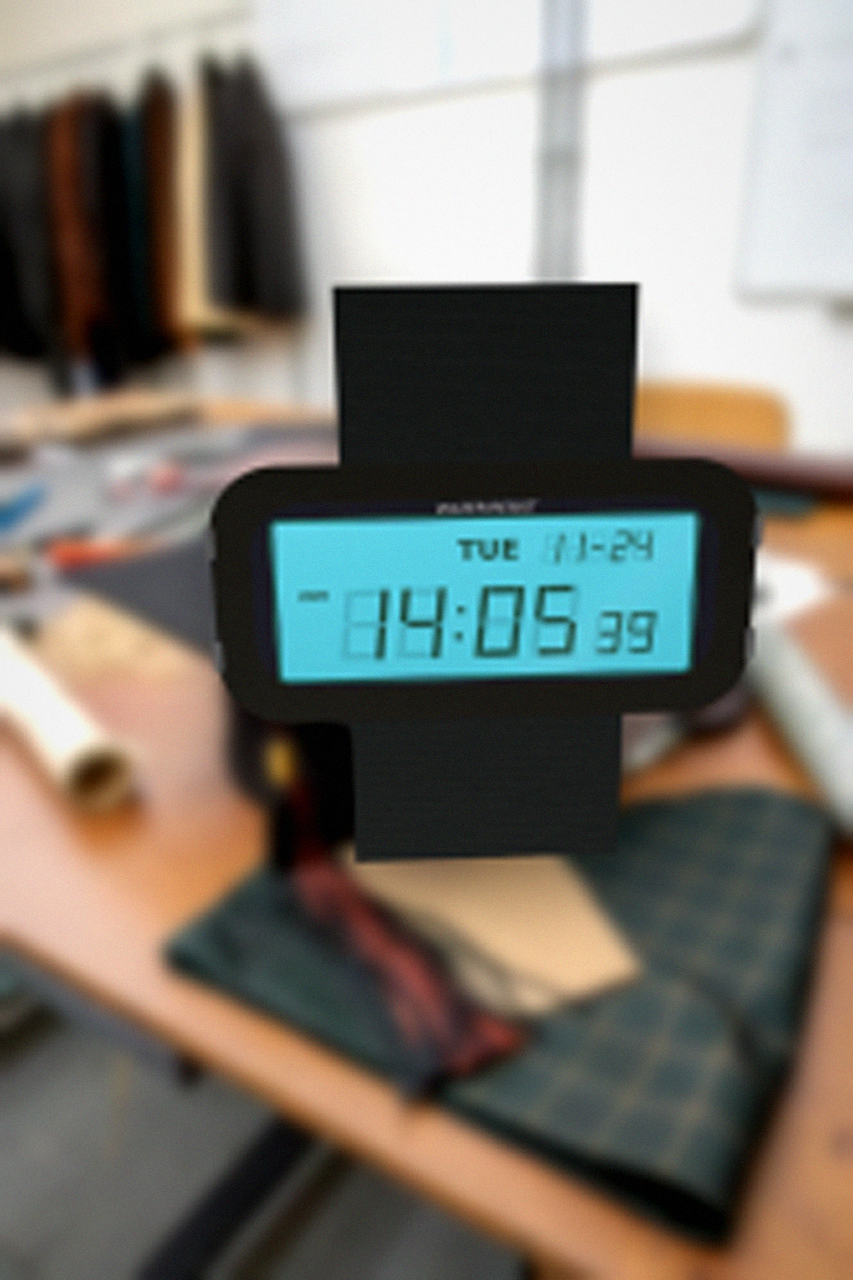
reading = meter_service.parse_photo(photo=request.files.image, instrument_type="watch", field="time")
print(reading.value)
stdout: 14:05:39
